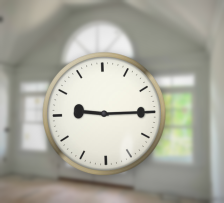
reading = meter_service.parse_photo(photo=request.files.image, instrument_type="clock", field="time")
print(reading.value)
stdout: 9:15
